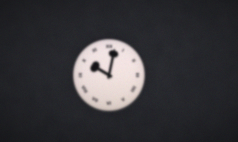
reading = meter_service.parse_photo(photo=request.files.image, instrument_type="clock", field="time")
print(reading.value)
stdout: 10:02
